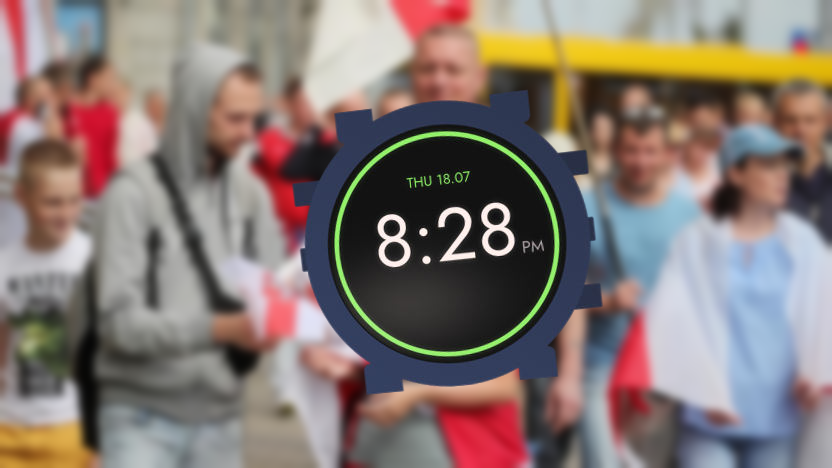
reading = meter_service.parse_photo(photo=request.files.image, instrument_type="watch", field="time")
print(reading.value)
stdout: 8:28
